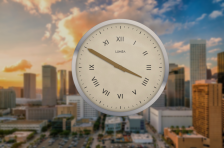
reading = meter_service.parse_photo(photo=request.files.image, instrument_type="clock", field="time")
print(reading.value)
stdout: 3:50
